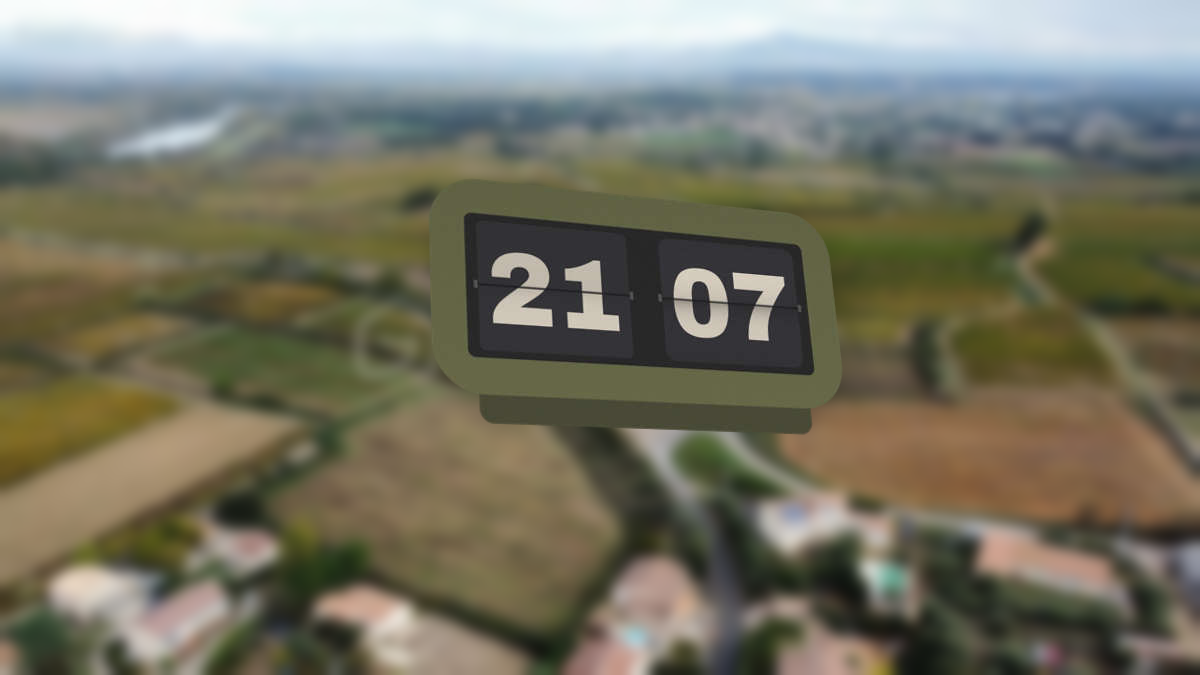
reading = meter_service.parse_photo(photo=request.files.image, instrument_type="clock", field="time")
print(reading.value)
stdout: 21:07
